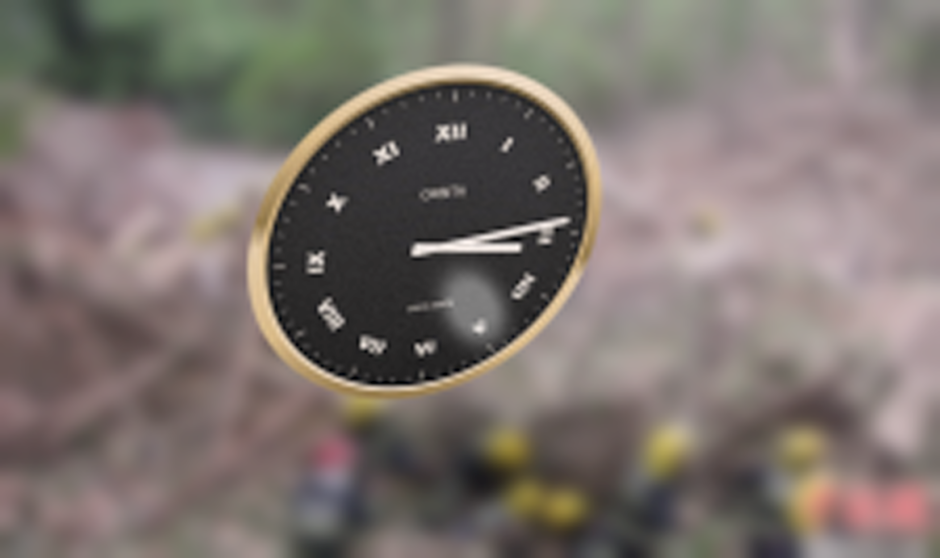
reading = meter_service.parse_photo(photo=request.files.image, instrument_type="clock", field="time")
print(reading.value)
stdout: 3:14
